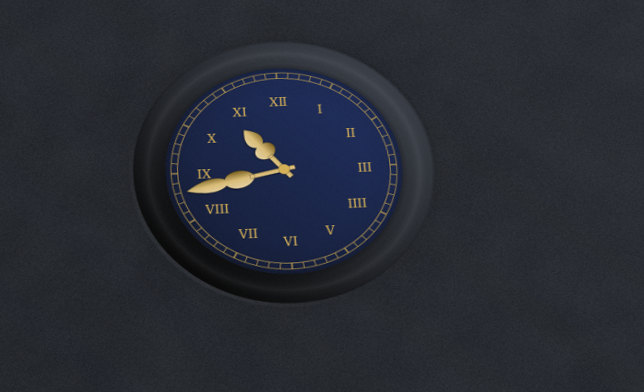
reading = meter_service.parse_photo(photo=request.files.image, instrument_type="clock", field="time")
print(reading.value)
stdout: 10:43
